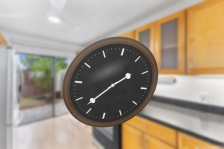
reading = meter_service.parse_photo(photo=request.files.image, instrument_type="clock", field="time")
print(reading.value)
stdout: 1:37
